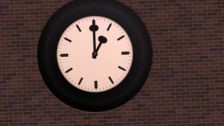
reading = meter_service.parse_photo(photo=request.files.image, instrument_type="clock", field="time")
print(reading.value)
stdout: 1:00
